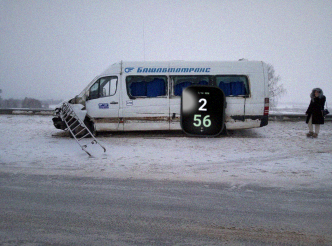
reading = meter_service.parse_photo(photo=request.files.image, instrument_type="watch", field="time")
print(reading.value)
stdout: 2:56
